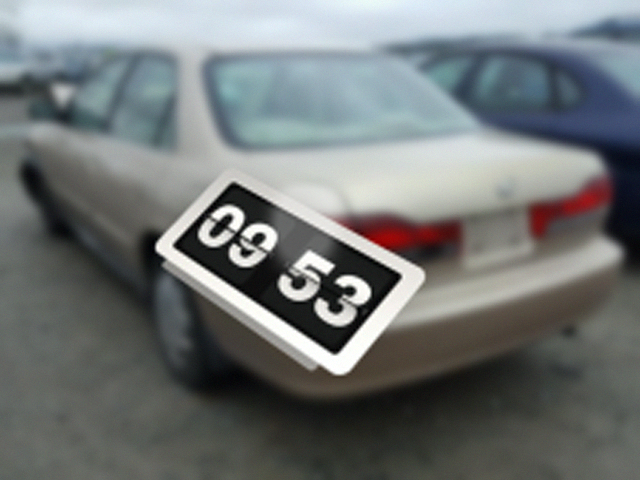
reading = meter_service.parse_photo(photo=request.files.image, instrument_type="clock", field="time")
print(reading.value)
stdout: 9:53
